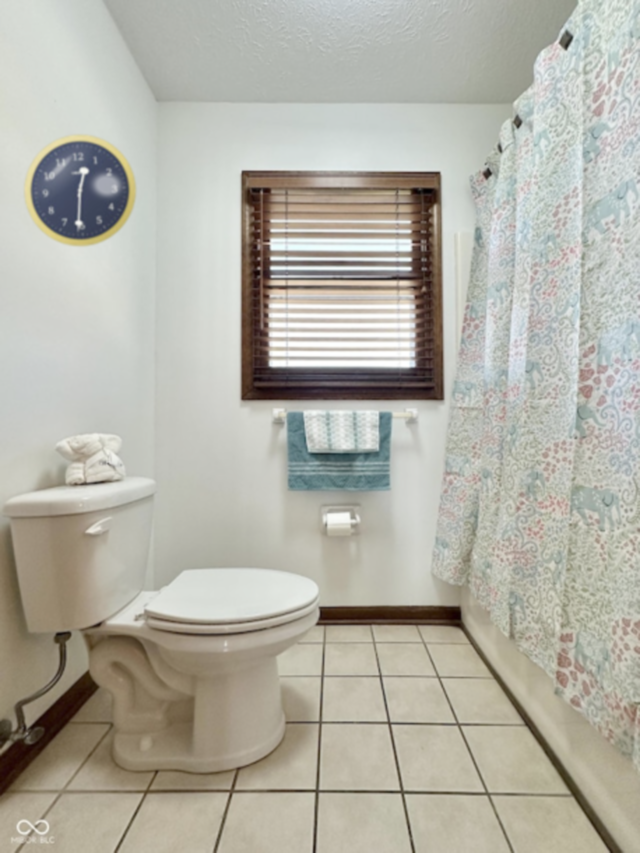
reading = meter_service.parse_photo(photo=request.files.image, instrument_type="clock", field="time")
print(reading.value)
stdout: 12:31
